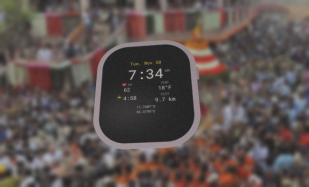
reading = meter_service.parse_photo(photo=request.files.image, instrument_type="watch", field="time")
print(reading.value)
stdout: 7:34
